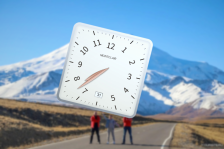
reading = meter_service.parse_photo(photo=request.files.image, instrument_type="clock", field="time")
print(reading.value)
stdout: 7:37
